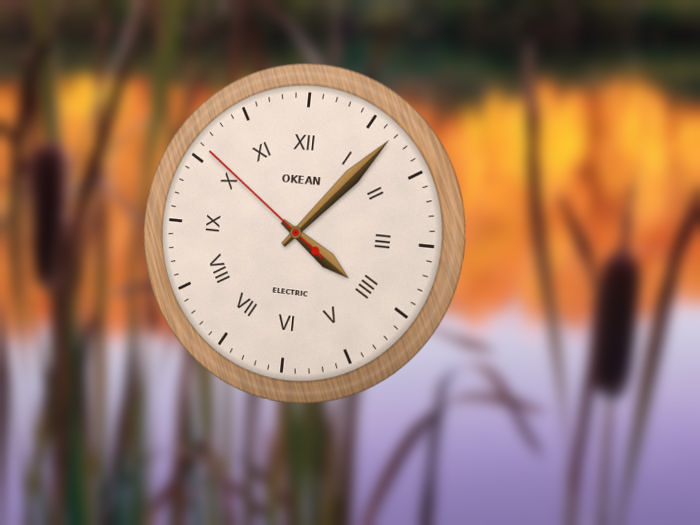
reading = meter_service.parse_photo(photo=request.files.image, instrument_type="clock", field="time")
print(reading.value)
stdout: 4:06:51
